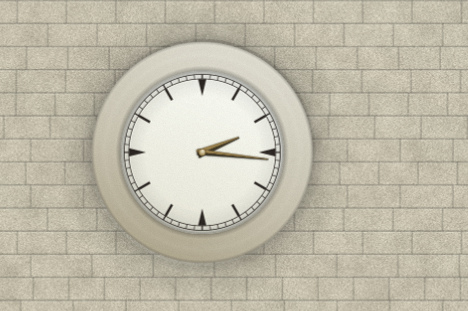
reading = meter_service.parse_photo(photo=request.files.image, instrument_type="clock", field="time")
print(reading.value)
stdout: 2:16
